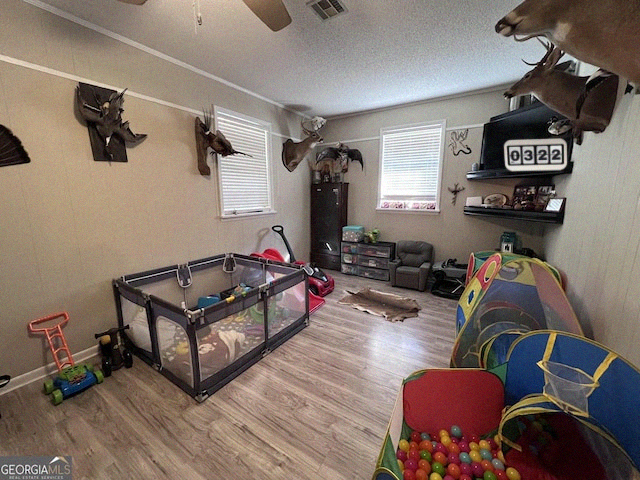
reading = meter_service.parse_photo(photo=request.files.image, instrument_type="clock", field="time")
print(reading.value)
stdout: 3:22
